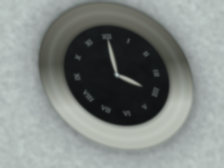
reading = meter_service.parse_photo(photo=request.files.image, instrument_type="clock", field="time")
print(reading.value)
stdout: 4:00
